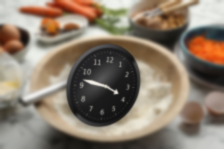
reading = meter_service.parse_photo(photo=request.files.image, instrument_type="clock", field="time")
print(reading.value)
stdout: 3:47
